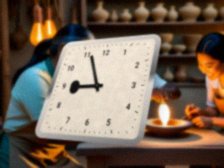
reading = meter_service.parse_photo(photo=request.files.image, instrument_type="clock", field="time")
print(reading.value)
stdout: 8:56
